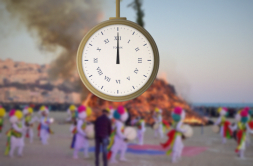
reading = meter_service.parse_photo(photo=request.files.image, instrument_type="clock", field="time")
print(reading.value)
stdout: 12:00
